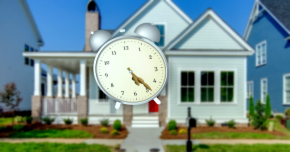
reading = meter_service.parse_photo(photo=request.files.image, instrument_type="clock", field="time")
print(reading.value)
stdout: 5:24
